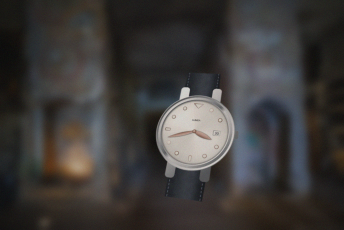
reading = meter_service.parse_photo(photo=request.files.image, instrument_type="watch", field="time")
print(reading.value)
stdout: 3:42
